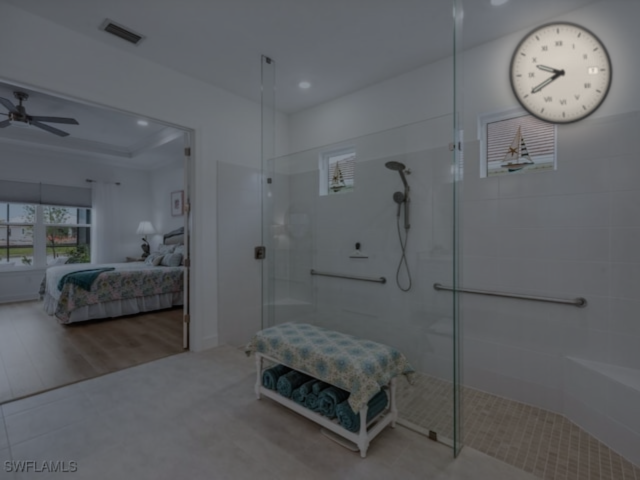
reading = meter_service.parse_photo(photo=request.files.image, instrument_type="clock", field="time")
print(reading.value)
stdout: 9:40
